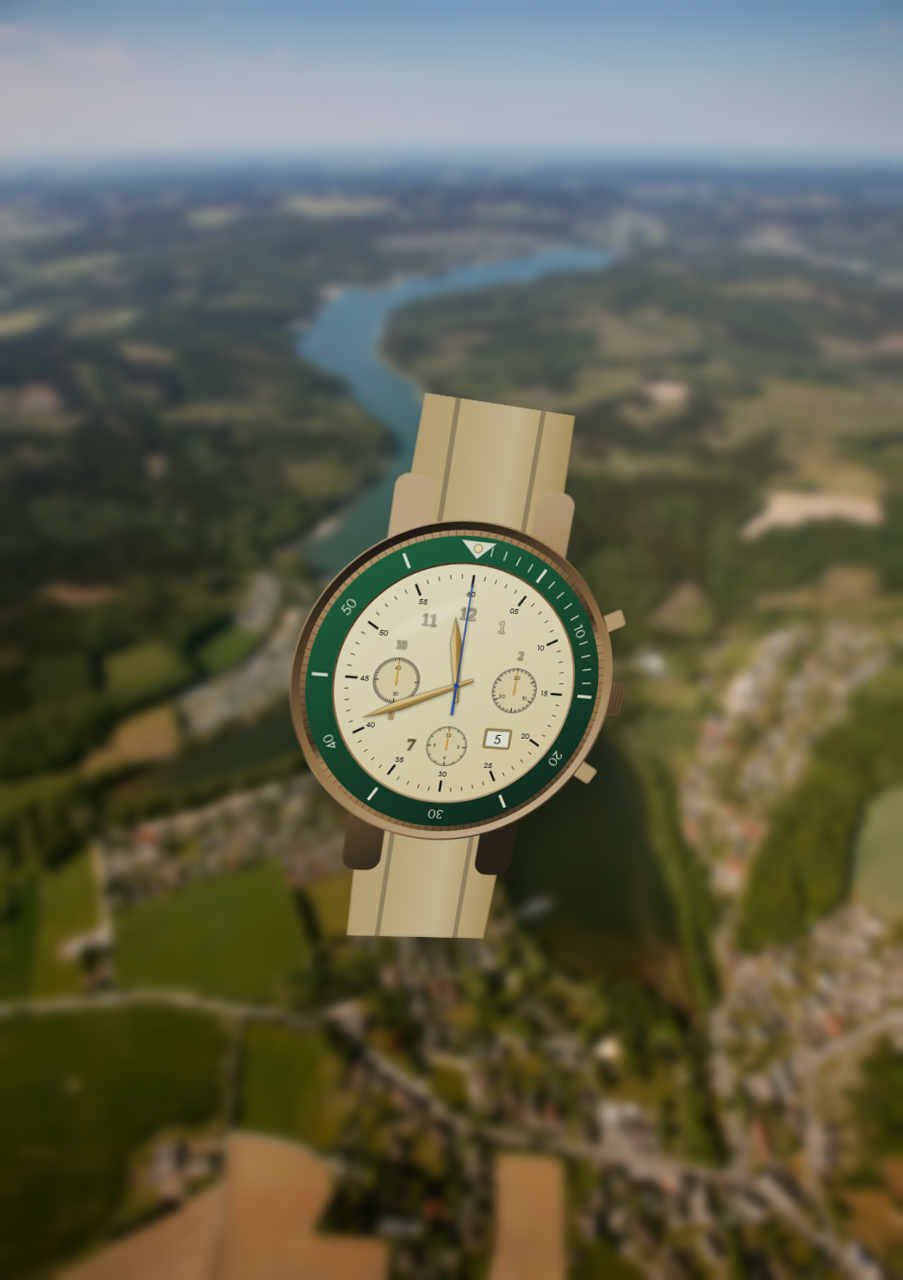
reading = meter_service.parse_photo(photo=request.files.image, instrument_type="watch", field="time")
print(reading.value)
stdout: 11:41
